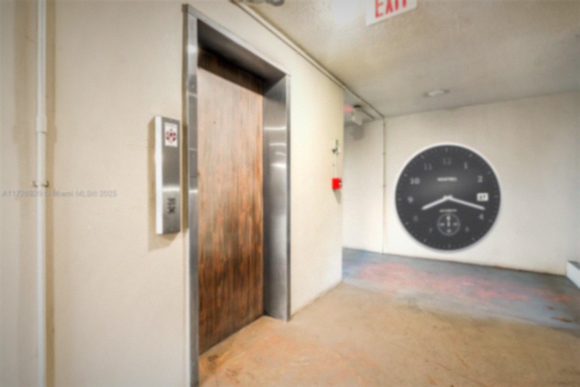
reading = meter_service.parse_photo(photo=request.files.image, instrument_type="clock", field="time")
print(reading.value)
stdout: 8:18
